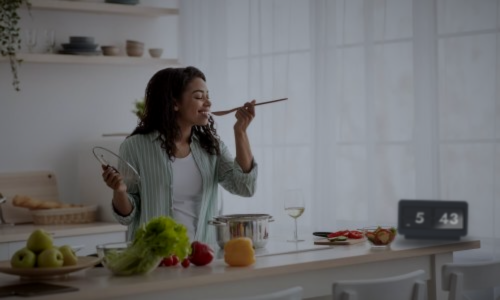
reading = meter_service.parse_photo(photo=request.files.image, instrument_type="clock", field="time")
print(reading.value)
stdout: 5:43
